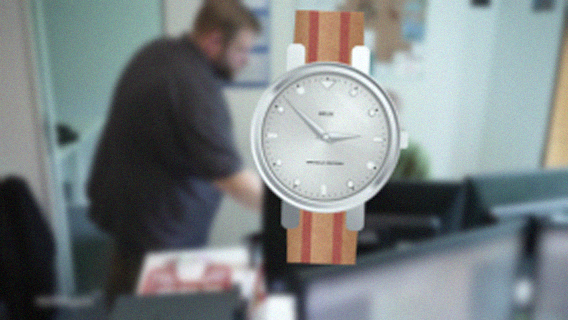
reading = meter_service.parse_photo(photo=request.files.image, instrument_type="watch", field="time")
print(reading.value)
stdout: 2:52
